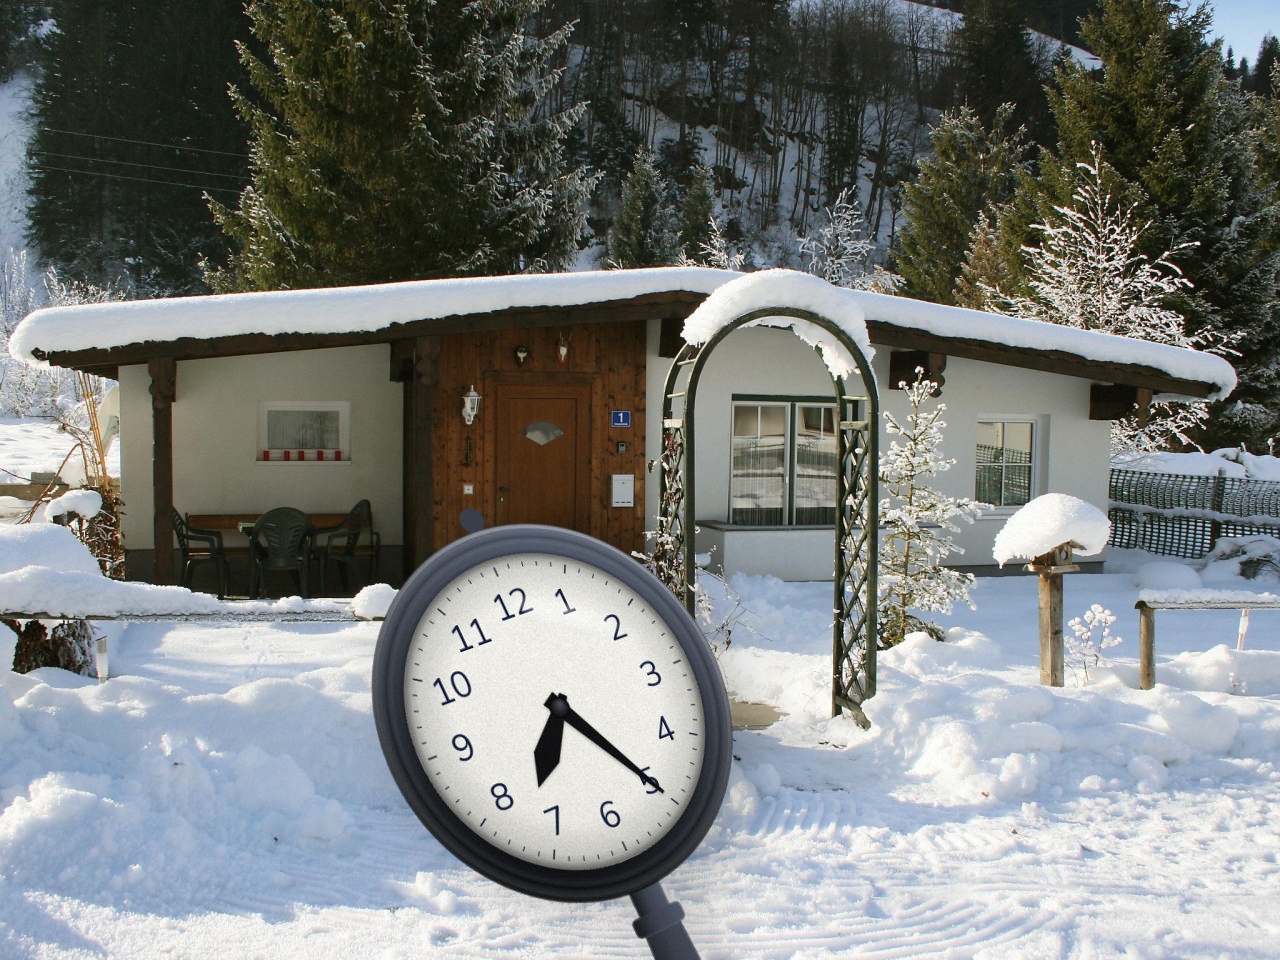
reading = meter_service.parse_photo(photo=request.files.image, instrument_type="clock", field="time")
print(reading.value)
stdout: 7:25
